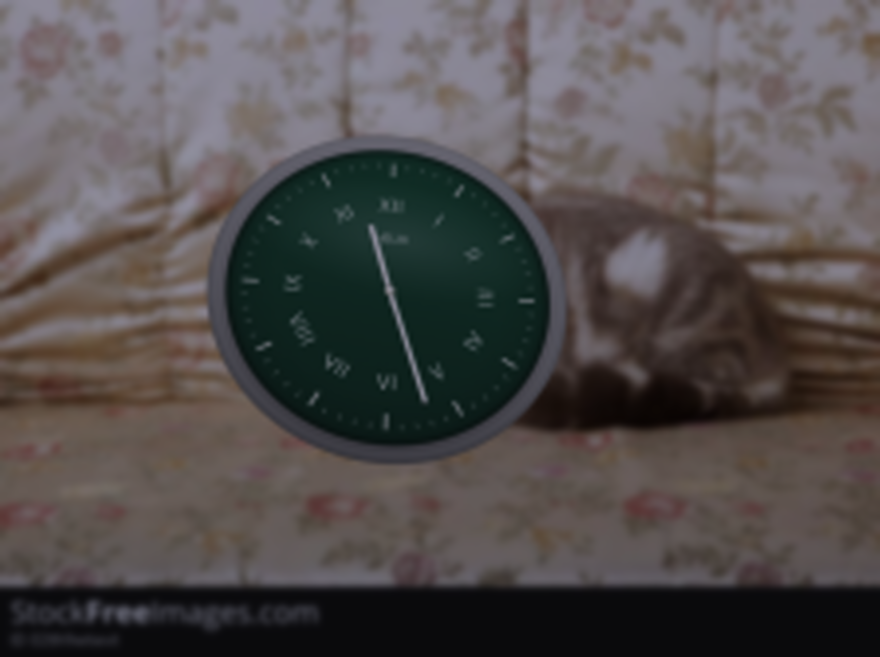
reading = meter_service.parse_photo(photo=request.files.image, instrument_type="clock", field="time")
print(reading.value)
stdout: 11:27
